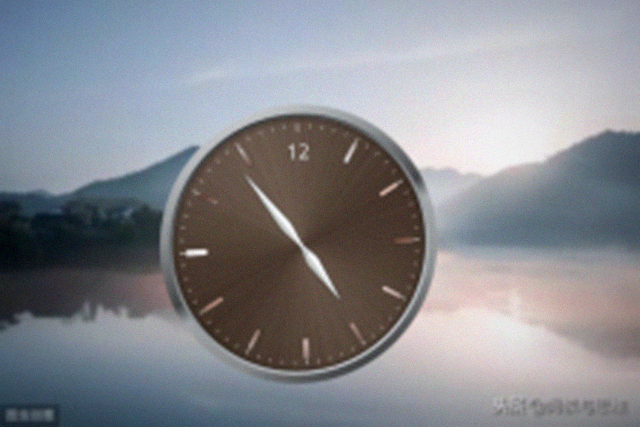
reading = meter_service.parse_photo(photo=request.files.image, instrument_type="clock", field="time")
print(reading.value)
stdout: 4:54
